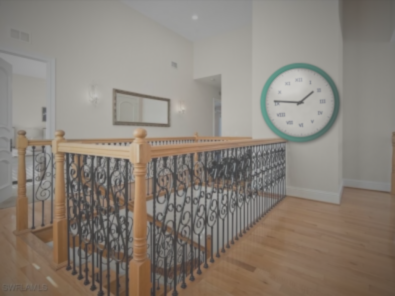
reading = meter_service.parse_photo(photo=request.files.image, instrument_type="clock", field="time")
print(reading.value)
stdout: 1:46
